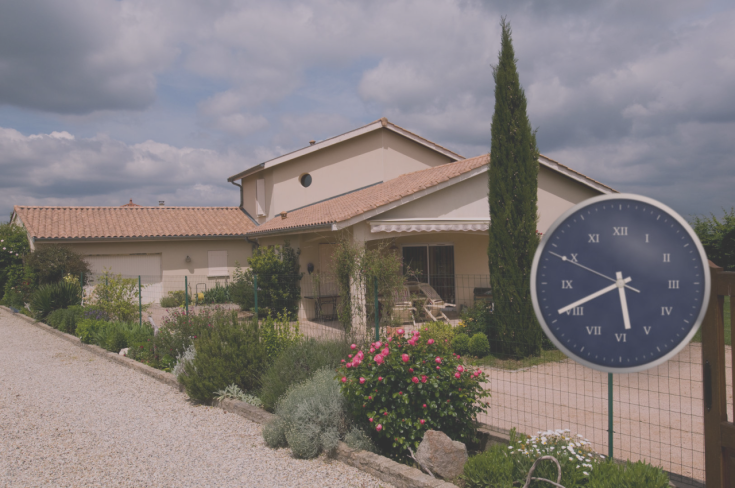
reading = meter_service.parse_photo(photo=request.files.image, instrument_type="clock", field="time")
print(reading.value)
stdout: 5:40:49
